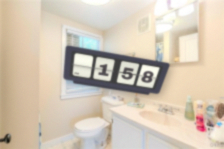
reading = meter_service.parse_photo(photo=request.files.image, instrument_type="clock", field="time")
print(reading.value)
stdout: 1:58
